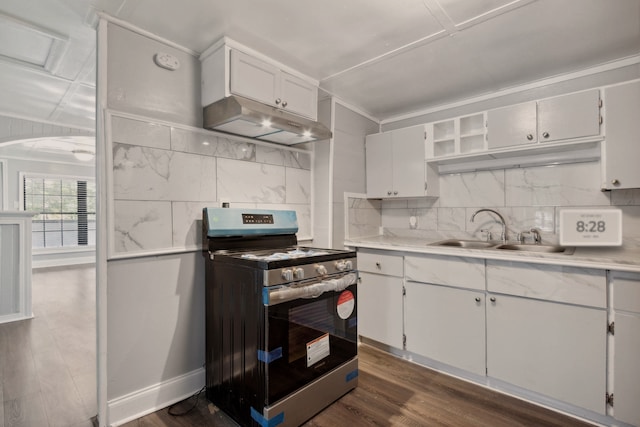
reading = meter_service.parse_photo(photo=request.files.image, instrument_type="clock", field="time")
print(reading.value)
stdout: 8:28
